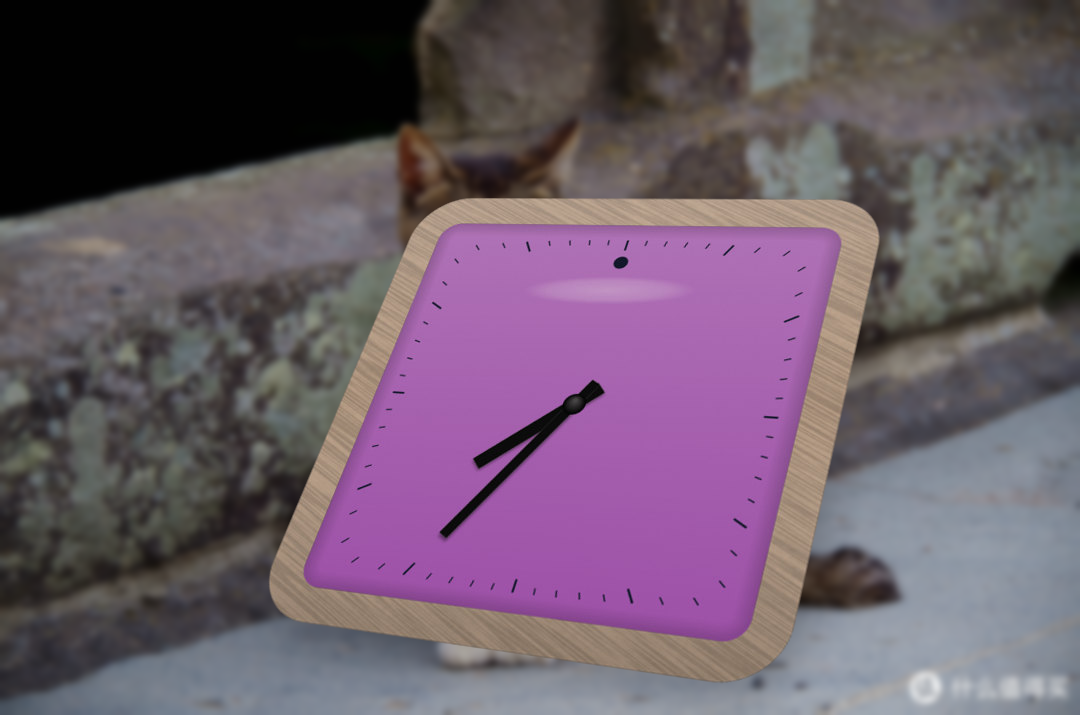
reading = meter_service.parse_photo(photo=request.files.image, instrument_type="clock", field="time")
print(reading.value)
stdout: 7:35
